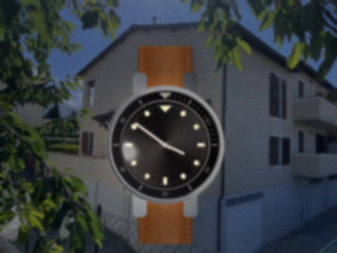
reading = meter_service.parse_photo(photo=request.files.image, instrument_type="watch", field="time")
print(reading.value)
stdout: 3:51
